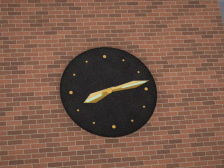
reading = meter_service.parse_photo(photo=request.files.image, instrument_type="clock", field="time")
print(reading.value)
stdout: 8:13
